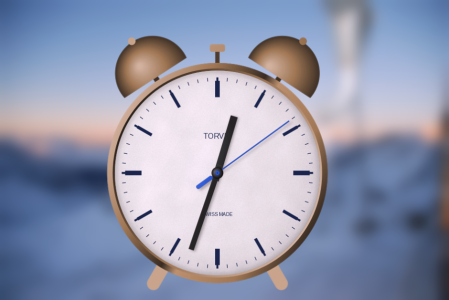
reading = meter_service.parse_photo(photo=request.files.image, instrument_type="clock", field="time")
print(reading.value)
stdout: 12:33:09
